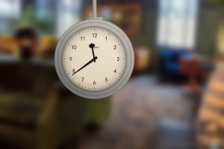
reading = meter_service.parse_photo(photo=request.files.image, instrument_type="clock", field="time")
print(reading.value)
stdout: 11:39
